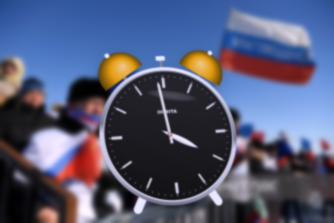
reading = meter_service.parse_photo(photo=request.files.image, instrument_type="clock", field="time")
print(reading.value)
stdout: 3:59
